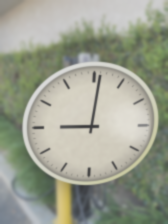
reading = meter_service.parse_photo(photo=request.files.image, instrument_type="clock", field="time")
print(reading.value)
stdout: 9:01
